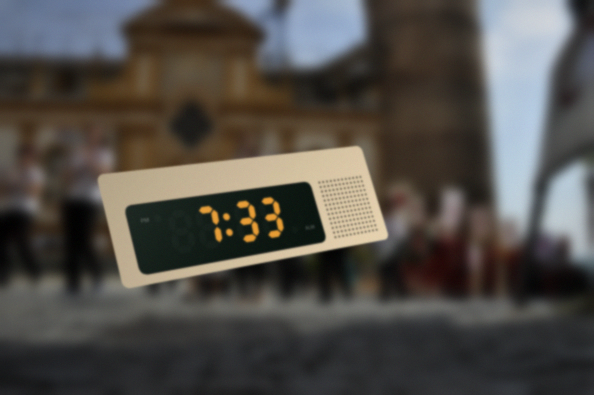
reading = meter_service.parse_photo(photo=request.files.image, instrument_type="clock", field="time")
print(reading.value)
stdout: 7:33
